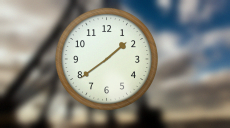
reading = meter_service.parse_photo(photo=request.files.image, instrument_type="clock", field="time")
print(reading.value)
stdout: 1:39
